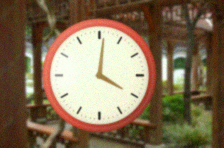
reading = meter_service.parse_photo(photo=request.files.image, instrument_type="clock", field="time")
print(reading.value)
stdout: 4:01
